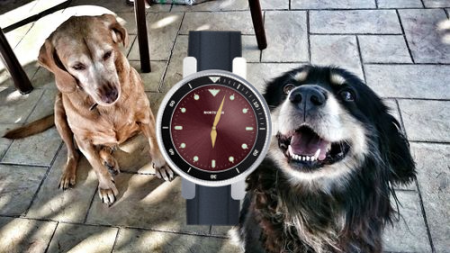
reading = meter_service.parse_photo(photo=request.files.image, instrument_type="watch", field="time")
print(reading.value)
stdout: 6:03
